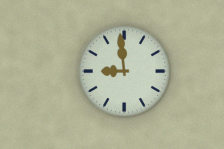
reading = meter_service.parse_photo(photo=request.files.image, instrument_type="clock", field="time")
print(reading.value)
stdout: 8:59
